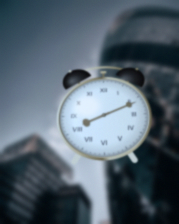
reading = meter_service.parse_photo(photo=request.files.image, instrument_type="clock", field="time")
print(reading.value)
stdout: 8:11
